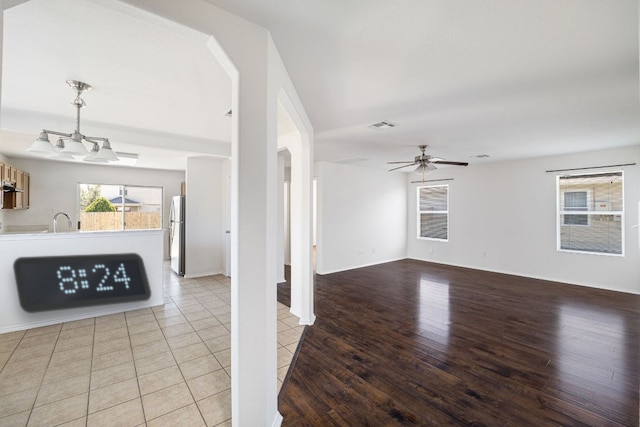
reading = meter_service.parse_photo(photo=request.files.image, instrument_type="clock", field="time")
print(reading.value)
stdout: 8:24
